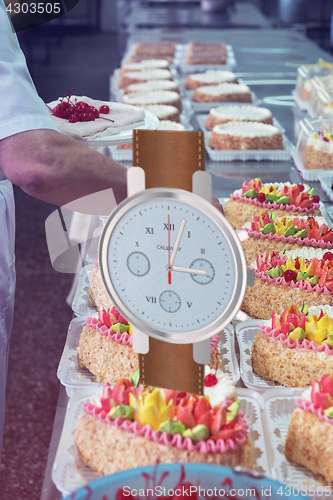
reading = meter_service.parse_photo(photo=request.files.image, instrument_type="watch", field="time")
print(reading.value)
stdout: 3:03
